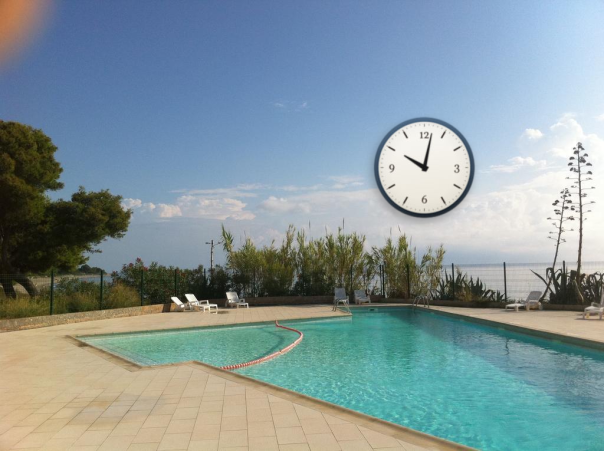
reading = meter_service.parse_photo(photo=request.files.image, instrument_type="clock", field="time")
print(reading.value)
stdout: 10:02
